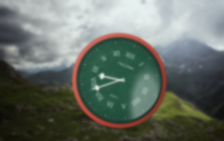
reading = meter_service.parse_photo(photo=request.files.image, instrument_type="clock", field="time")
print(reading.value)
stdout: 8:38
